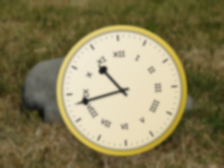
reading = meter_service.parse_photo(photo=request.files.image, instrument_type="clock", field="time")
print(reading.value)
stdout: 10:43
